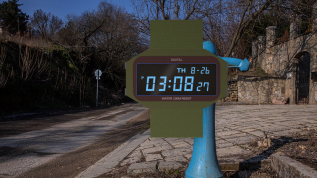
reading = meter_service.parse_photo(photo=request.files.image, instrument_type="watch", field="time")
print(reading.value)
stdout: 3:08:27
